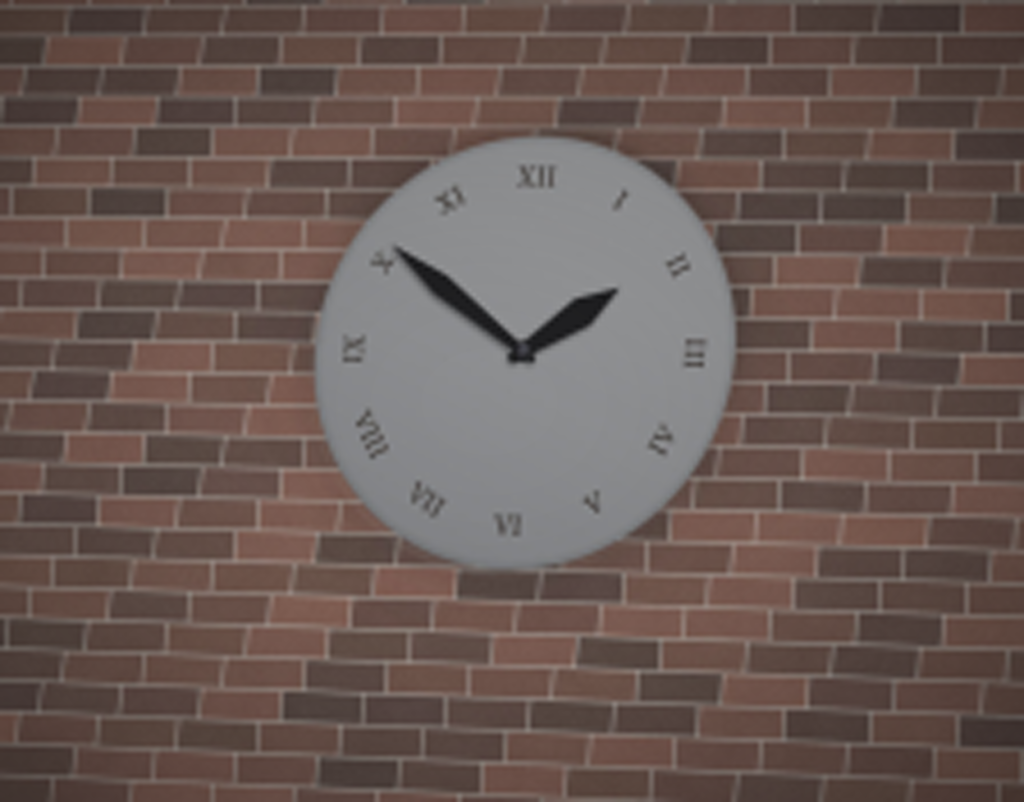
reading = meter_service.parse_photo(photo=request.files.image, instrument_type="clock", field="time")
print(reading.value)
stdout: 1:51
